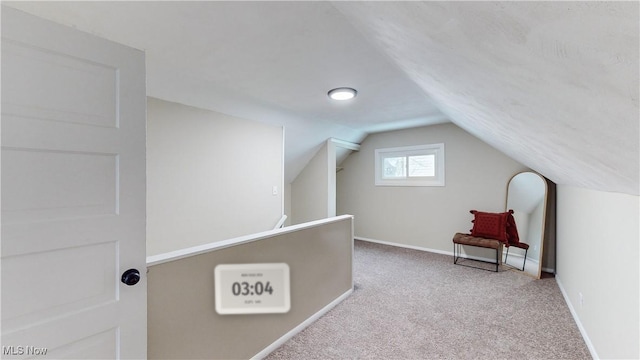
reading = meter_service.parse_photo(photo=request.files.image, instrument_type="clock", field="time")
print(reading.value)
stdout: 3:04
